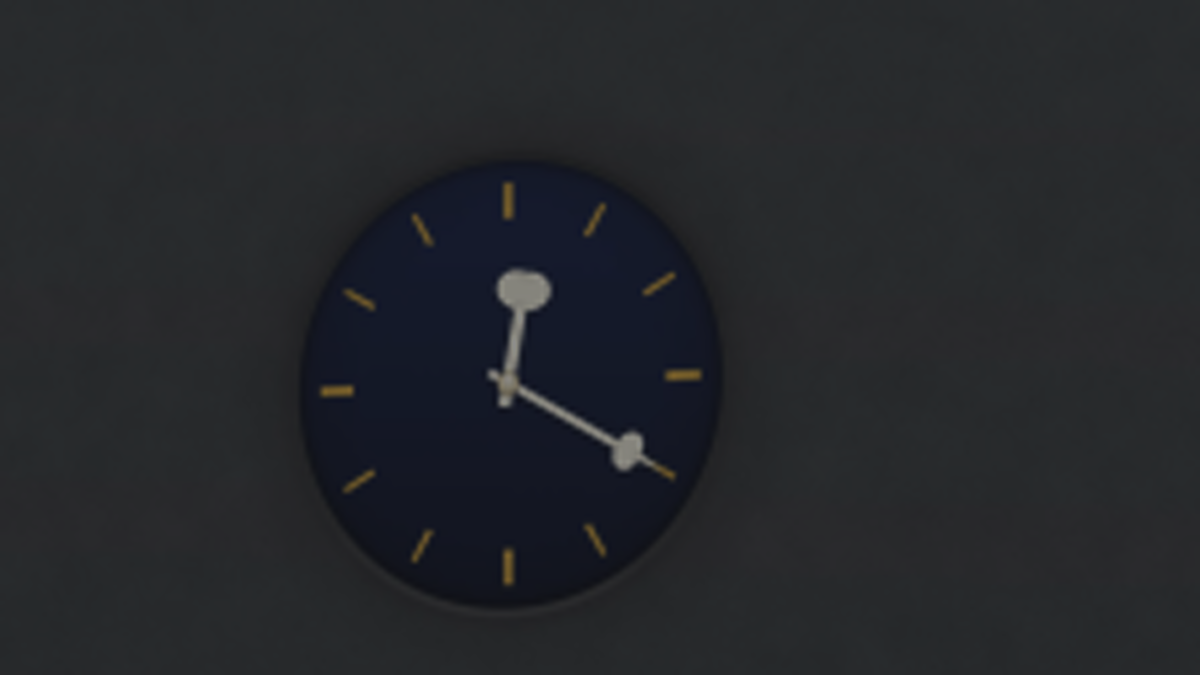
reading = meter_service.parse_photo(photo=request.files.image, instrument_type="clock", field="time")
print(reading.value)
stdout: 12:20
